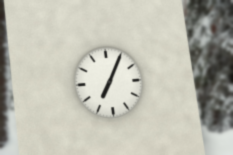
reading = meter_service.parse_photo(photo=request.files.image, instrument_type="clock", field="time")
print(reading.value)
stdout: 7:05
